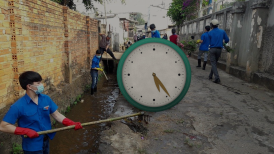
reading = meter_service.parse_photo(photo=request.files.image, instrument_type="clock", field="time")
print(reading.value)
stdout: 5:24
